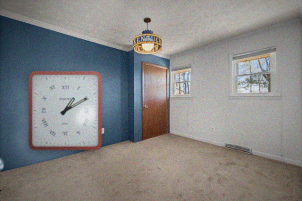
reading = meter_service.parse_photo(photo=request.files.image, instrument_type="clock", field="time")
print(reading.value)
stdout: 1:10
